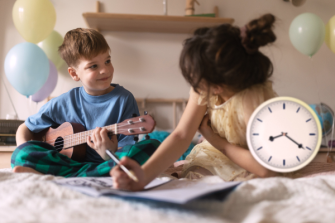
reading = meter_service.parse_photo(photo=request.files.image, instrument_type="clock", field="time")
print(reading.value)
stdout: 8:21
